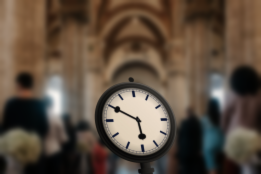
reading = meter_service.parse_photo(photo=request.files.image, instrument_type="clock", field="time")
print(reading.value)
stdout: 5:50
